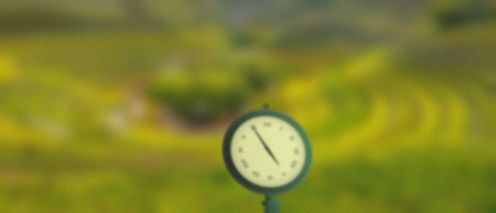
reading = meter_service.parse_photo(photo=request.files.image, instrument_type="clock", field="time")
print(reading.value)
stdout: 4:55
